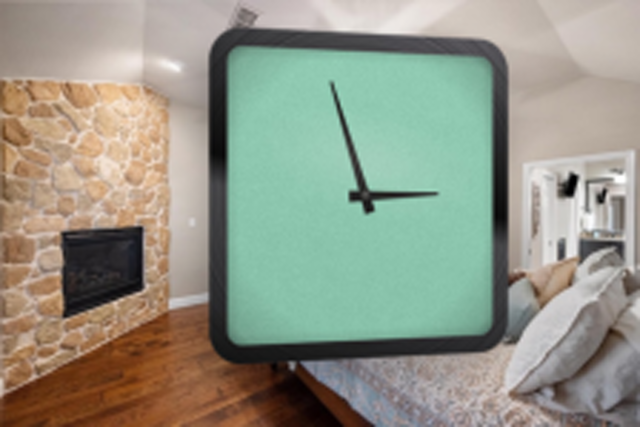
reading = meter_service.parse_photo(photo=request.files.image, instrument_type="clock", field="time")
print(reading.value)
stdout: 2:57
